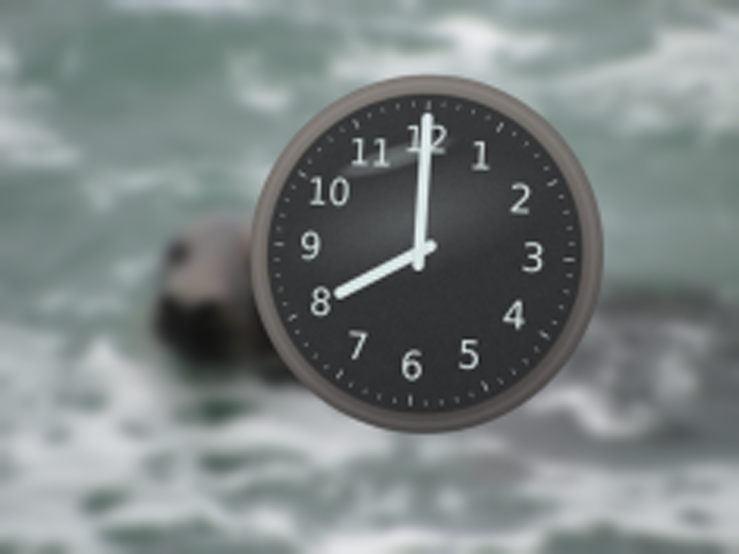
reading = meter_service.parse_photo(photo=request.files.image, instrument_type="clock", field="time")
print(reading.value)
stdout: 8:00
